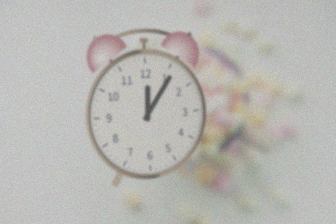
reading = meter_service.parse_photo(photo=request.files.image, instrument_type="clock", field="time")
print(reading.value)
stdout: 12:06
